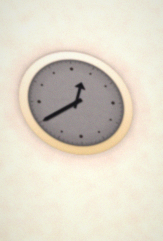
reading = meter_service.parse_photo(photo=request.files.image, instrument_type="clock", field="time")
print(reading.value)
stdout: 12:40
